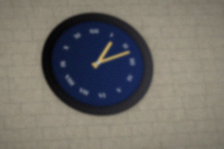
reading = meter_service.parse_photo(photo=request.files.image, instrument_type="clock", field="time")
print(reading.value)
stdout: 1:12
